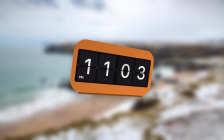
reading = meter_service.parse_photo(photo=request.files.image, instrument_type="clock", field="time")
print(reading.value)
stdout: 11:03
